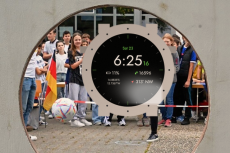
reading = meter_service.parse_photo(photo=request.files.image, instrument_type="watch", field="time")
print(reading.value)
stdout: 6:25
